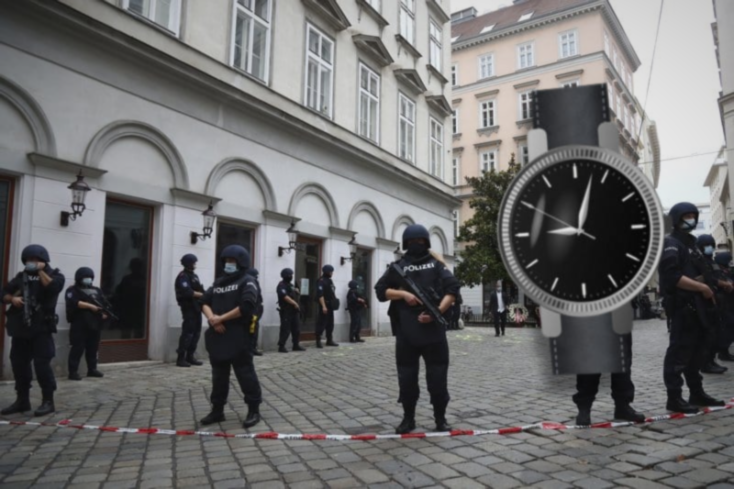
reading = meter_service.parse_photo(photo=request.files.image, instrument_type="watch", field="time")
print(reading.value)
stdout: 9:02:50
